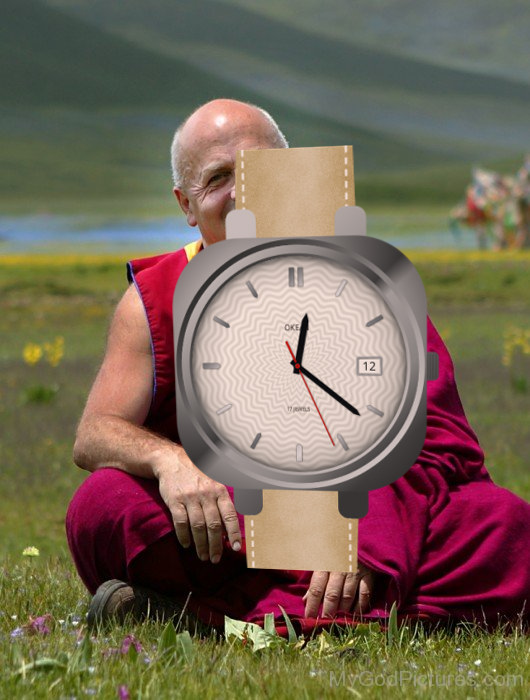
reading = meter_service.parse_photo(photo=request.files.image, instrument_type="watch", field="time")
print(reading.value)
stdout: 12:21:26
